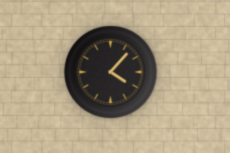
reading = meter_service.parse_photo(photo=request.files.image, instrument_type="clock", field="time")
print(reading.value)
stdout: 4:07
